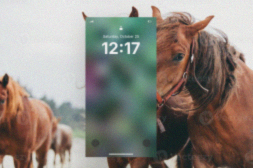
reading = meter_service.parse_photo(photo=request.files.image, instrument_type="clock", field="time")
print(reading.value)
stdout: 12:17
